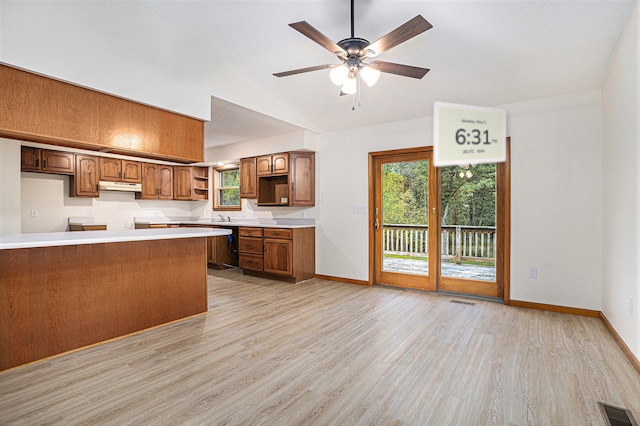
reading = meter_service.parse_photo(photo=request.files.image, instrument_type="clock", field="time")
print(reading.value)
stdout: 6:31
